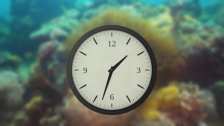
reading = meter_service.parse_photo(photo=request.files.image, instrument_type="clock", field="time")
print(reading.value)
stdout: 1:33
